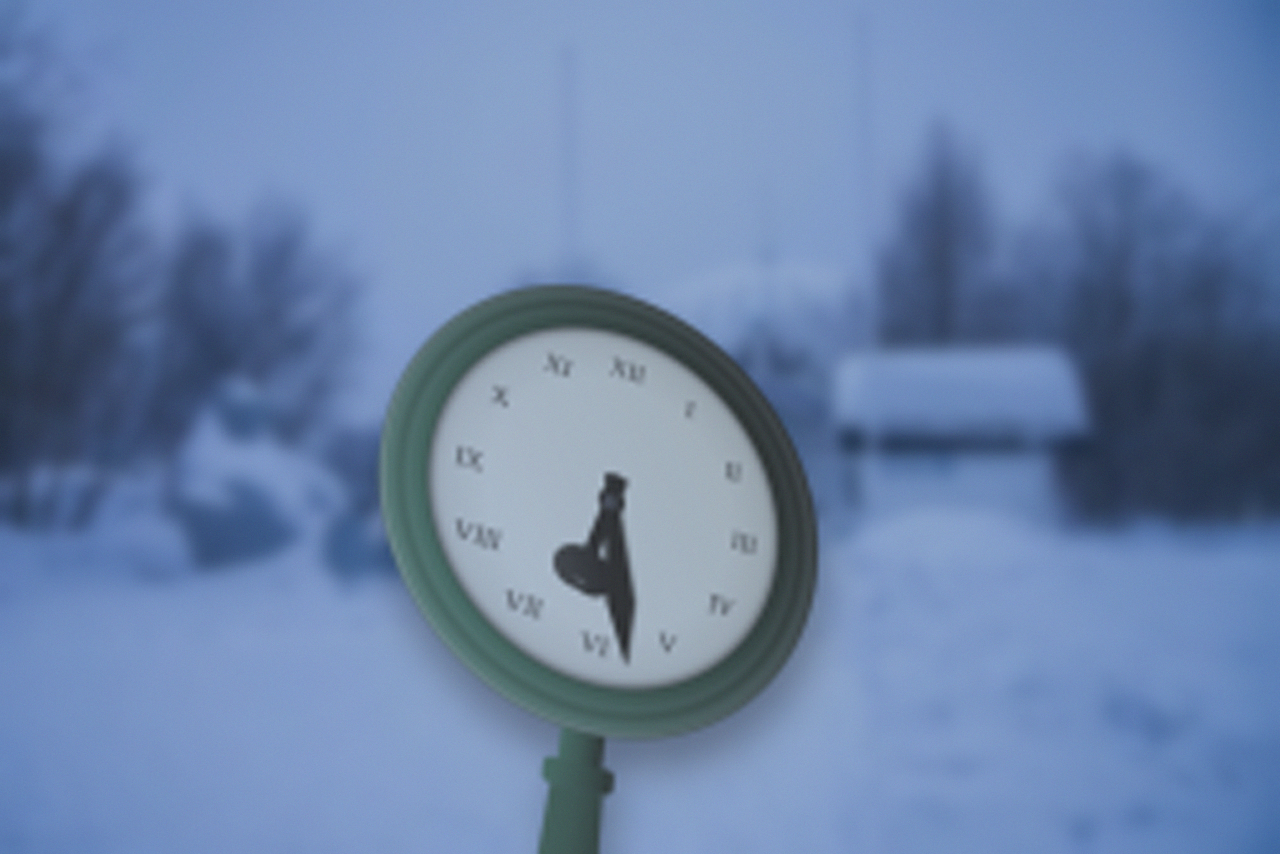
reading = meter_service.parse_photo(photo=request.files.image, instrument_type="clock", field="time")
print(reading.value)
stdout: 6:28
